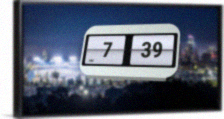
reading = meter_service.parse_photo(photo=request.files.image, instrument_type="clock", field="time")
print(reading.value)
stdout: 7:39
